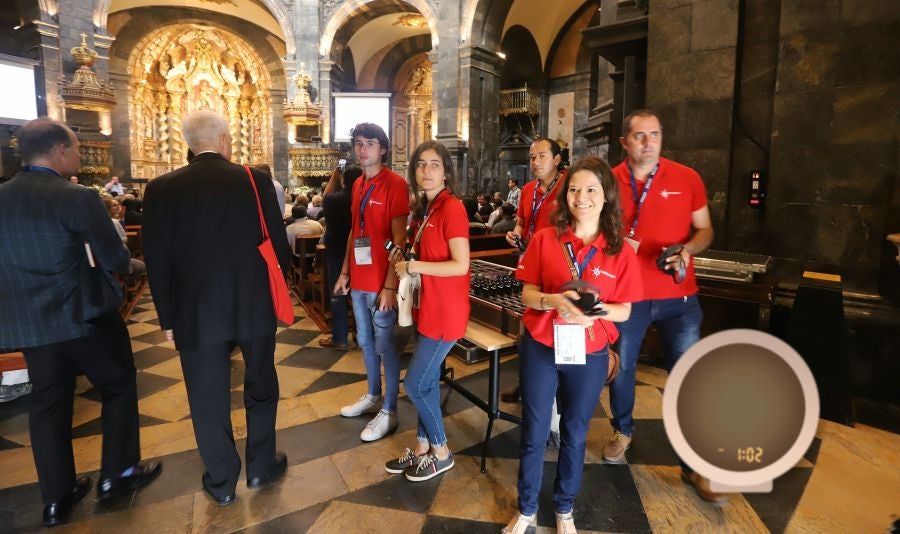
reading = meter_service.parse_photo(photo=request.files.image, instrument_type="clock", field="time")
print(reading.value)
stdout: 1:02
